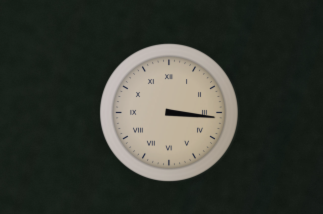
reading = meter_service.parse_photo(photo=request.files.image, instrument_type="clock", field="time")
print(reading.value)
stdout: 3:16
